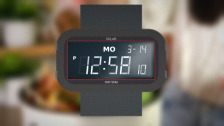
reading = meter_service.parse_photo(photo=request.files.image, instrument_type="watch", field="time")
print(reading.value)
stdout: 12:58:10
